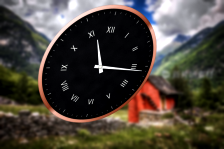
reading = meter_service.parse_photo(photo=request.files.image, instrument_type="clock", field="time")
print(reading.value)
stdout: 11:16
